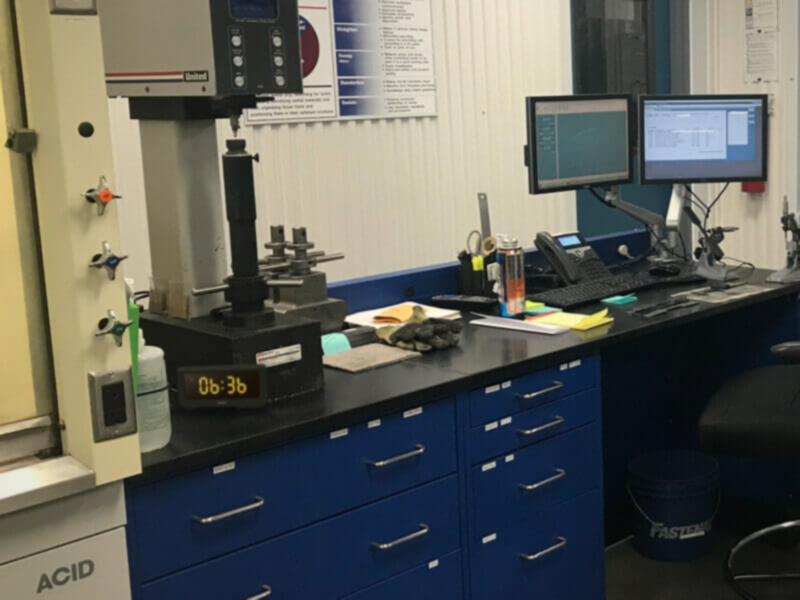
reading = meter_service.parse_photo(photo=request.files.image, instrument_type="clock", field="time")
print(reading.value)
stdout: 6:36
